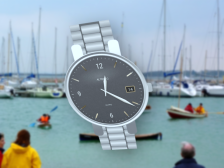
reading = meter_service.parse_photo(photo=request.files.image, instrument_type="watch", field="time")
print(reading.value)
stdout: 12:21
